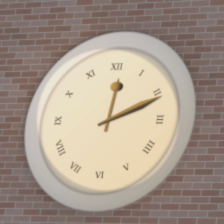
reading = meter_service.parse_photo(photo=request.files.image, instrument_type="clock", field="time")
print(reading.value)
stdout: 12:11
